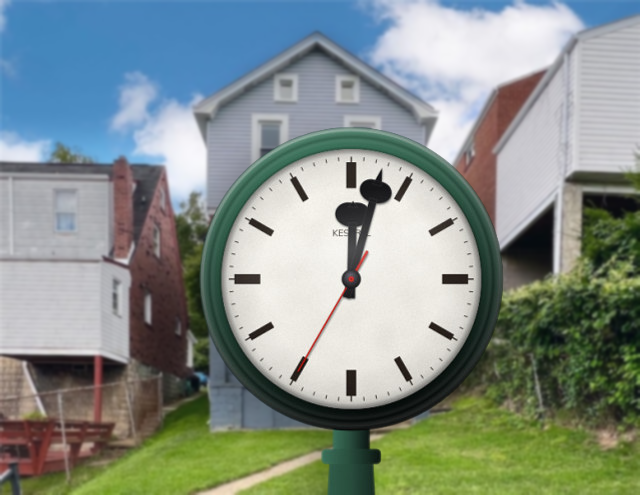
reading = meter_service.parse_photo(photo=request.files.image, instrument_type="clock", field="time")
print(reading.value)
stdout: 12:02:35
